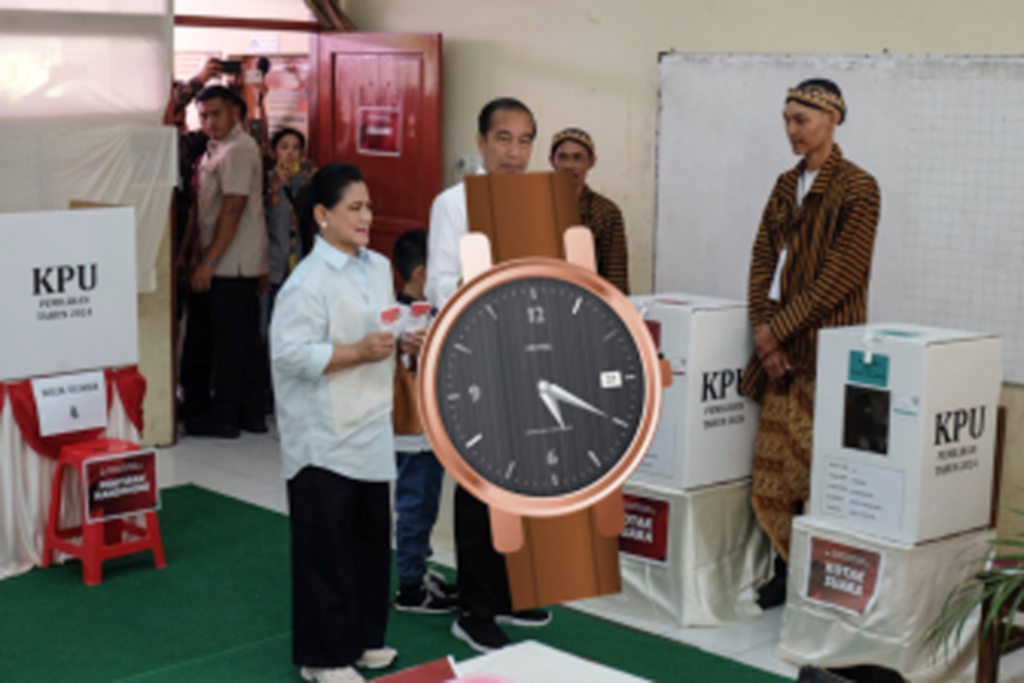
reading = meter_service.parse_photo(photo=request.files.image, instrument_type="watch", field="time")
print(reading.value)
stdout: 5:20
